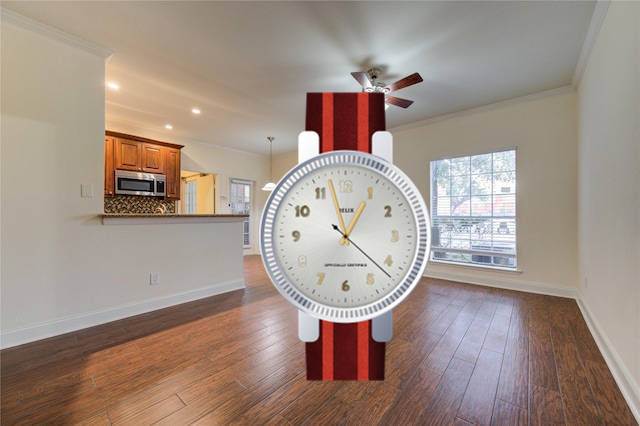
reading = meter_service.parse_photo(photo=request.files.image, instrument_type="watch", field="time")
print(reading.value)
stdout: 12:57:22
